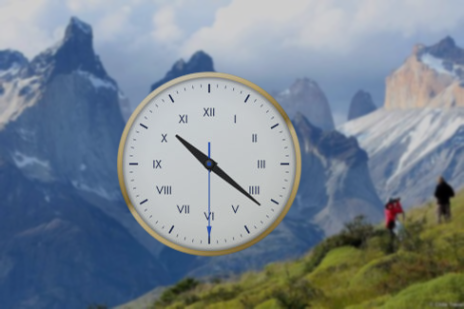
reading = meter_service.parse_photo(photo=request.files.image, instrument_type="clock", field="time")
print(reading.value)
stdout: 10:21:30
